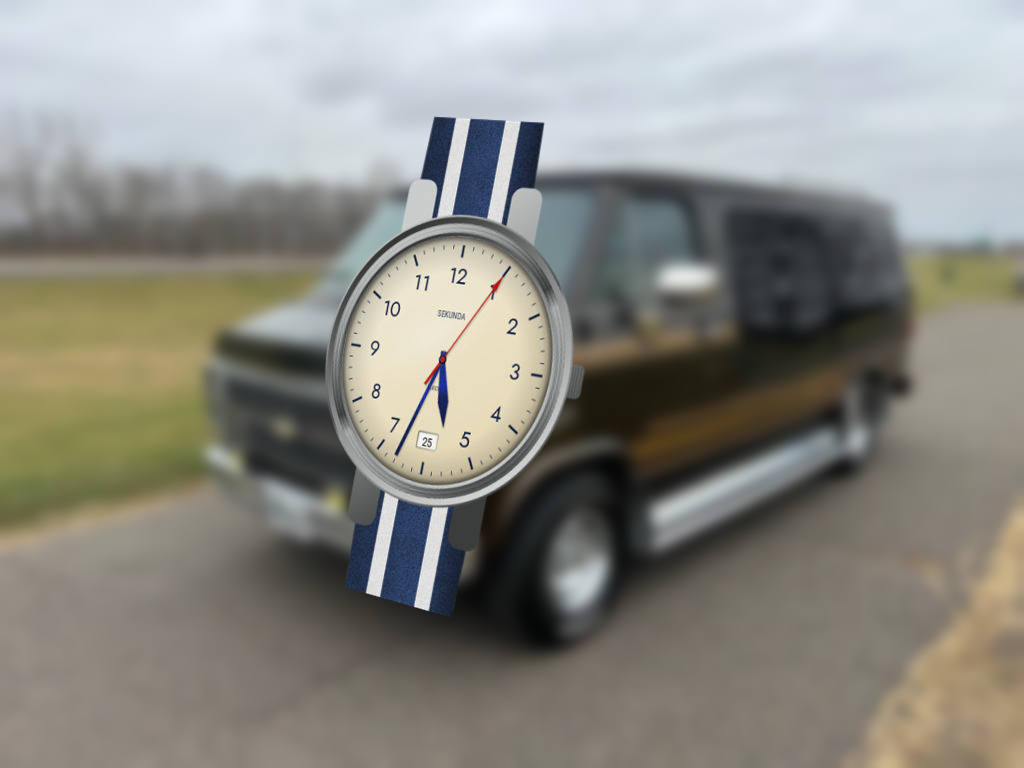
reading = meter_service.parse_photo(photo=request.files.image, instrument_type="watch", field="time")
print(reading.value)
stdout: 5:33:05
